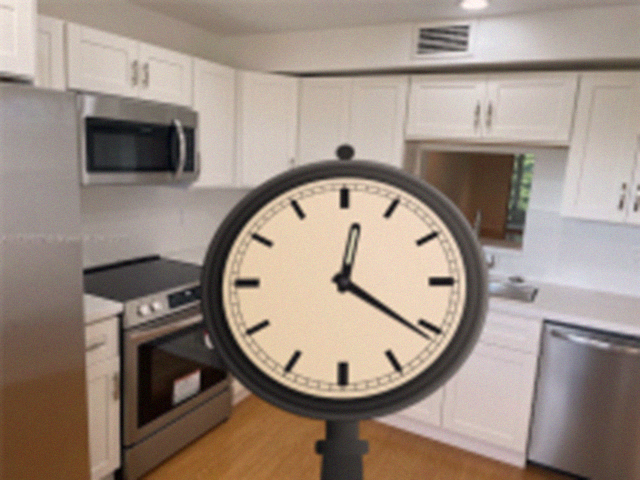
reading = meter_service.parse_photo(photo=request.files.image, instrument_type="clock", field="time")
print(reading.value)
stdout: 12:21
